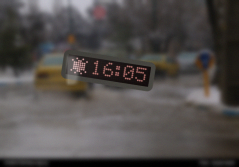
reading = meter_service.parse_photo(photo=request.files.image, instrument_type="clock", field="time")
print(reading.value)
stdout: 16:05
